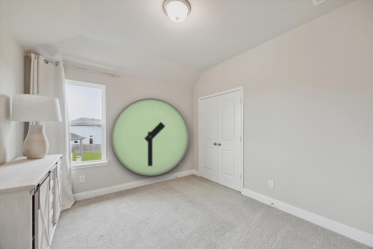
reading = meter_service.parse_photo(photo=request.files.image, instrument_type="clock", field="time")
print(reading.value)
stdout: 1:30
